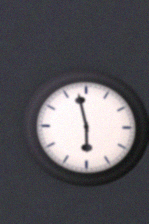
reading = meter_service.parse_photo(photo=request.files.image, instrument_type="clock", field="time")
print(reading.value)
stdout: 5:58
